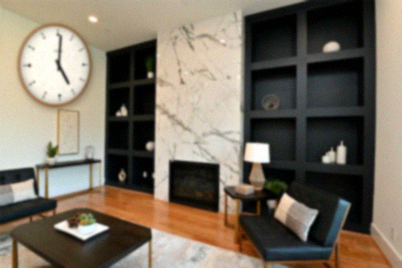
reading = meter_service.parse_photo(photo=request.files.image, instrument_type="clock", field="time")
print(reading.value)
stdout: 5:01
